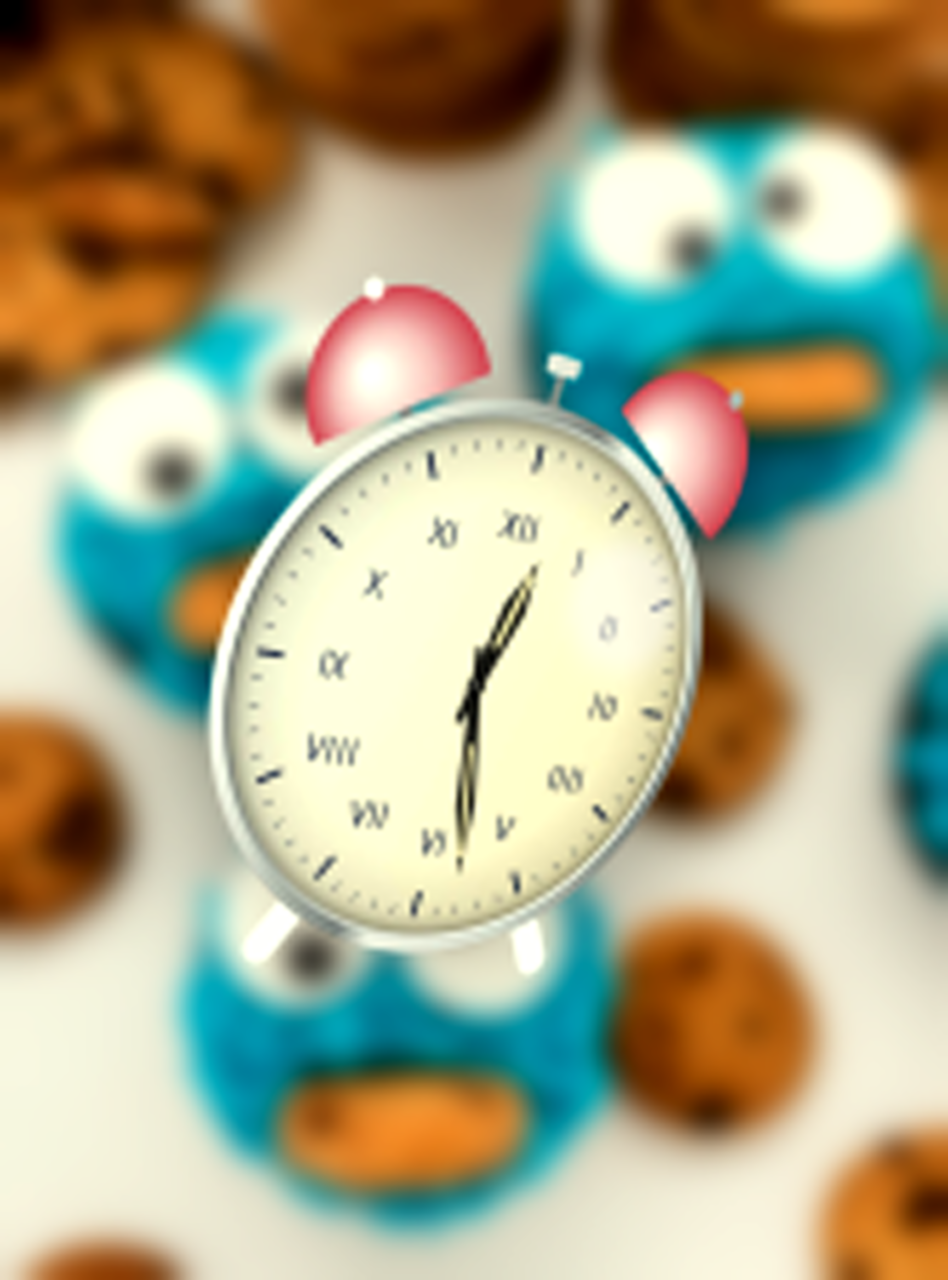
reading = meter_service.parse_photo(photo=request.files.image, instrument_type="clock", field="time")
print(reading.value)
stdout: 12:28
